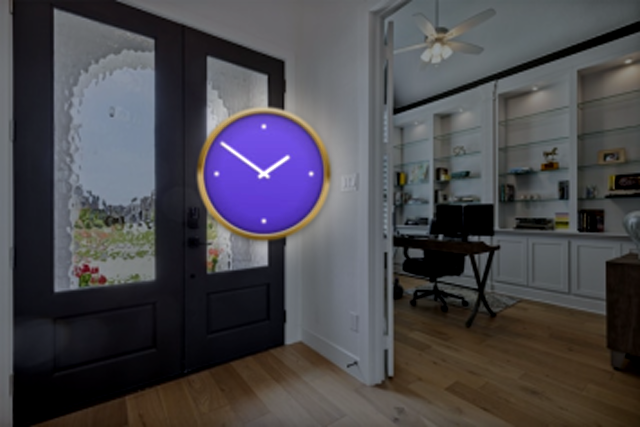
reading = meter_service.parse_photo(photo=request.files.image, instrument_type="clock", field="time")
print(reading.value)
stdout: 1:51
